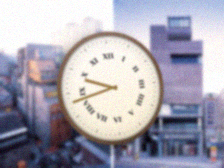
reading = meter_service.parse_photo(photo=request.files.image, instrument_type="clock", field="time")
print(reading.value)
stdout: 9:43
